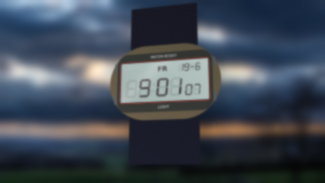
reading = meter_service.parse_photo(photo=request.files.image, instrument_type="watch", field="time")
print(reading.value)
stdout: 9:01:07
